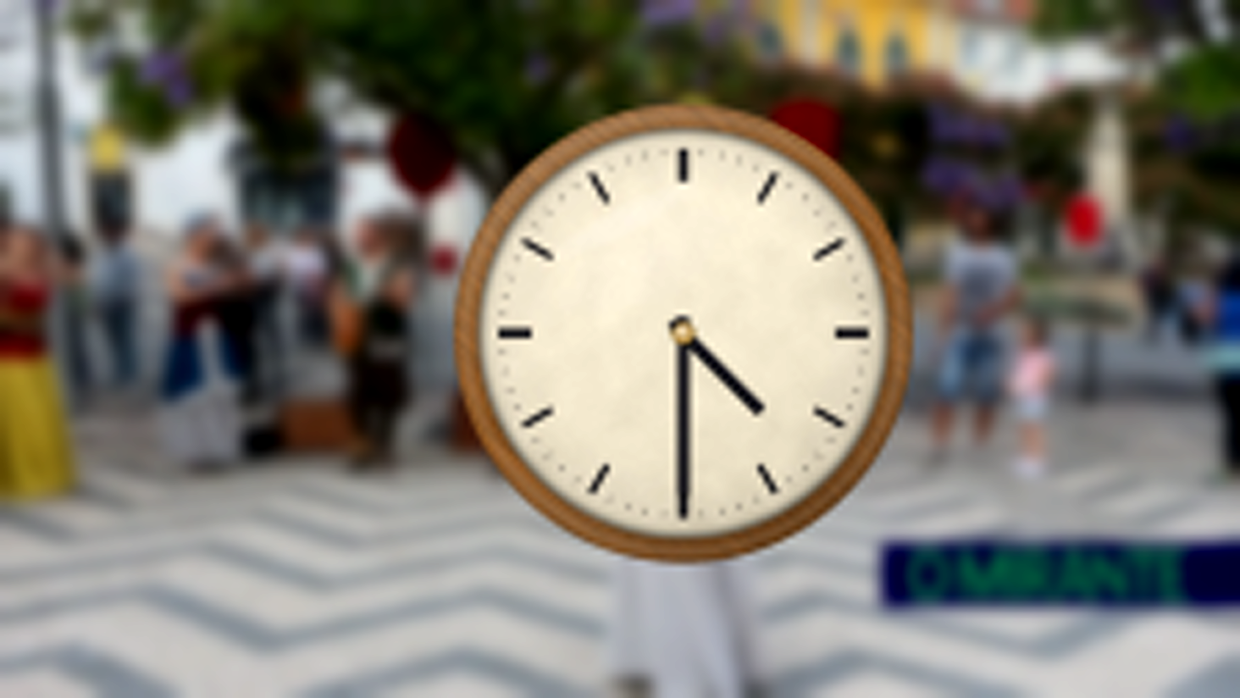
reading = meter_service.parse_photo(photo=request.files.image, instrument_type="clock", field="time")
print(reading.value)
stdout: 4:30
